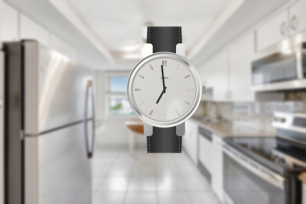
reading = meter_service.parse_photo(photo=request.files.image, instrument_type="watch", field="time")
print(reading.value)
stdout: 6:59
